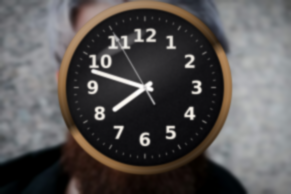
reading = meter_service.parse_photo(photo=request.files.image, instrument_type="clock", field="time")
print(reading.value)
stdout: 7:47:55
